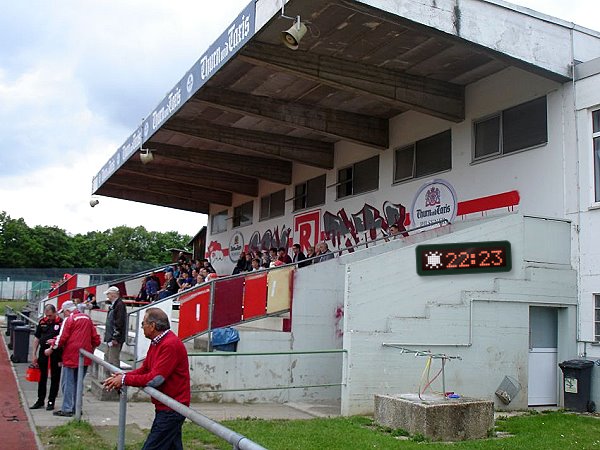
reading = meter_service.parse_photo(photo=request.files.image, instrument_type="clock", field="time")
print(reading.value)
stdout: 22:23
